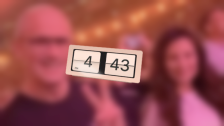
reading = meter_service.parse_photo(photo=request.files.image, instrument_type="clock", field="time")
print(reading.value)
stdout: 4:43
